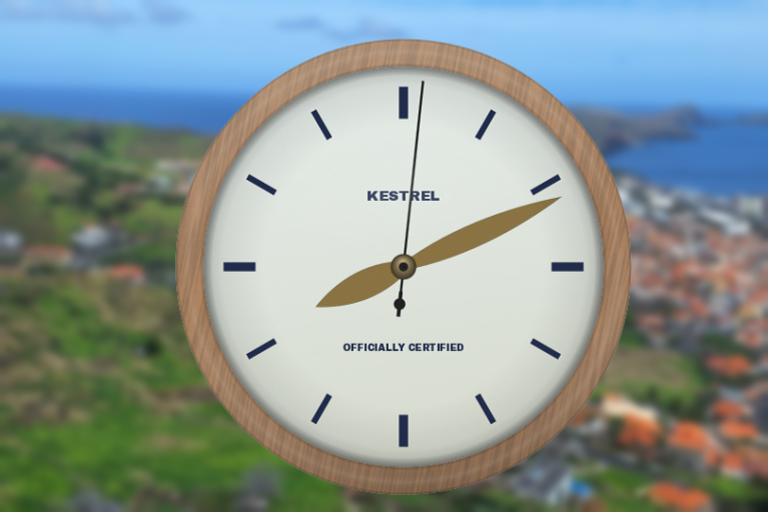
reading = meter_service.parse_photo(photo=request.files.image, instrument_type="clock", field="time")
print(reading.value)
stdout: 8:11:01
